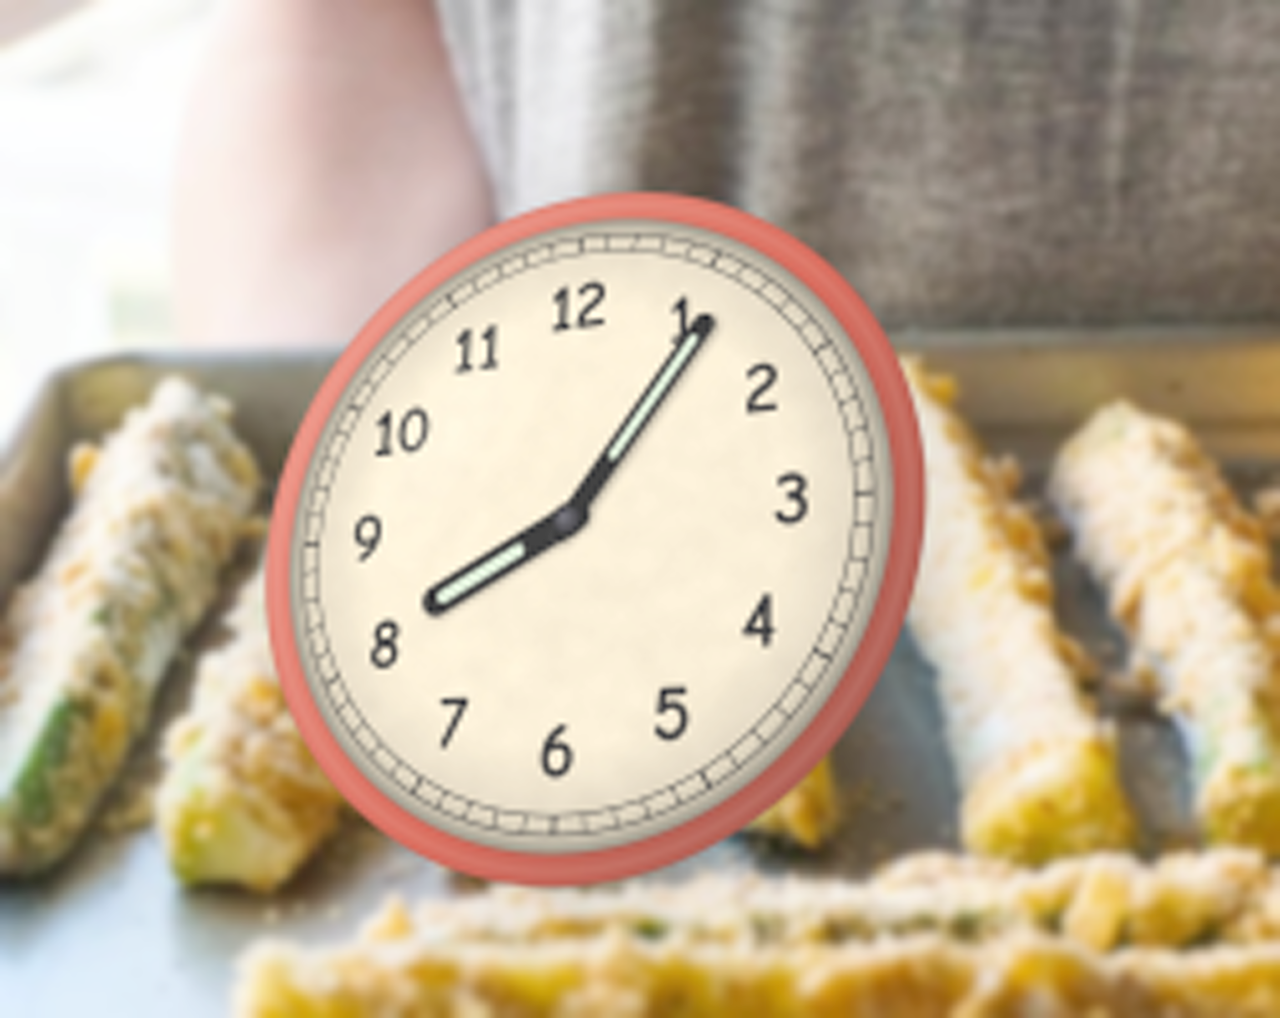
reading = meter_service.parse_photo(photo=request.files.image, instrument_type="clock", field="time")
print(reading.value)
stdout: 8:06
